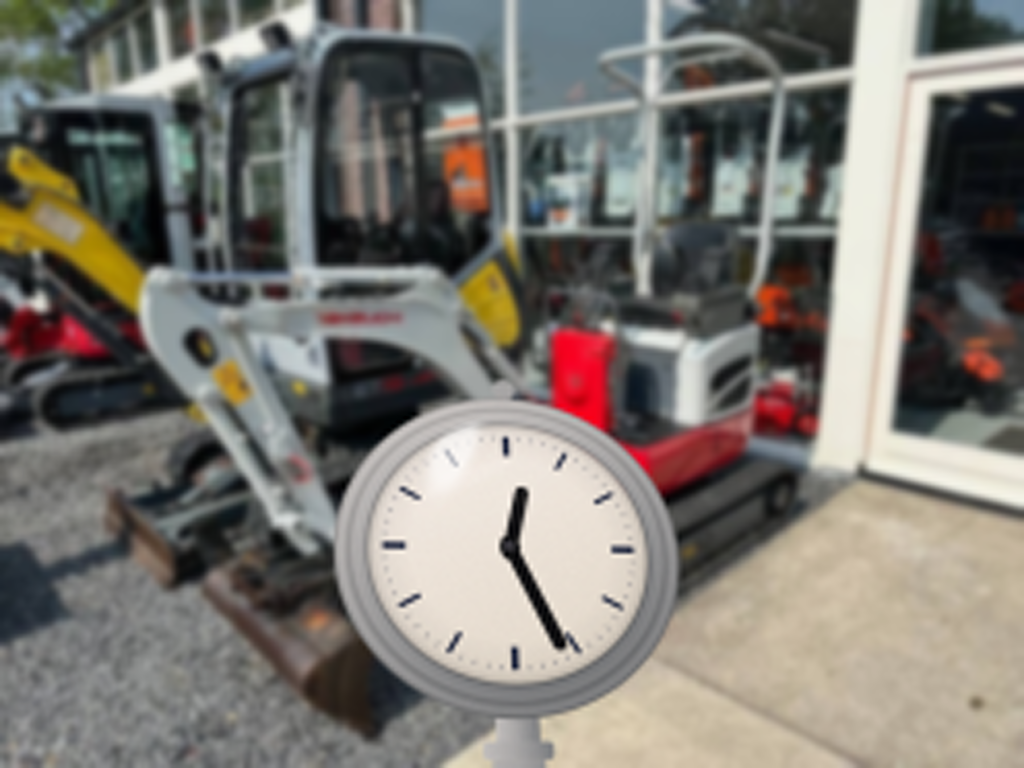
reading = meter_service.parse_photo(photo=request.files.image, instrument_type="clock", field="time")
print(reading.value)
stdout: 12:26
